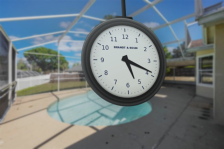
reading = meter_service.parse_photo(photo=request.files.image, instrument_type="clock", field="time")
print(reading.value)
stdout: 5:19
